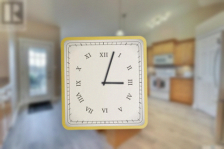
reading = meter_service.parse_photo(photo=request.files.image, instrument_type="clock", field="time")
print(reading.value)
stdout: 3:03
